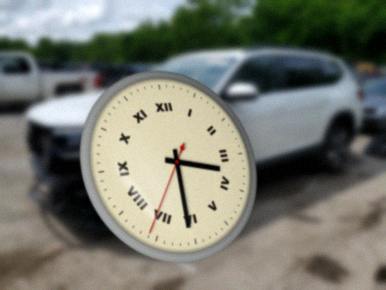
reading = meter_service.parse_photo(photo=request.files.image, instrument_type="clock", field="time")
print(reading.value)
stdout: 3:30:36
